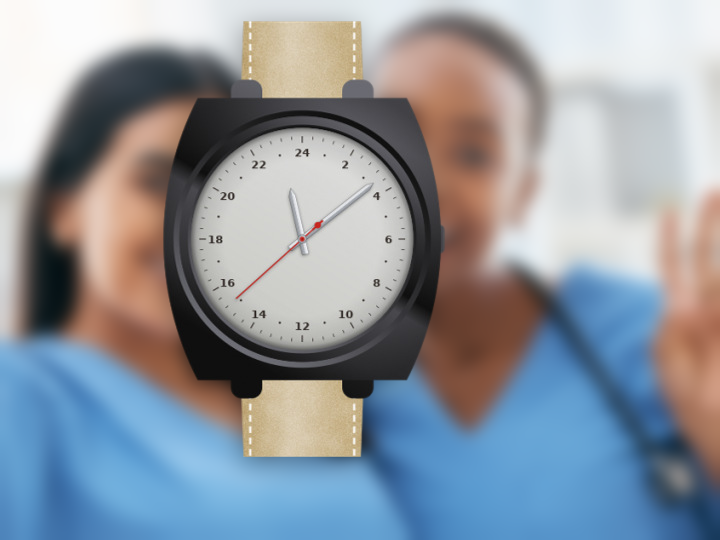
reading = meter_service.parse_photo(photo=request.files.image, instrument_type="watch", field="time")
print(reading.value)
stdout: 23:08:38
